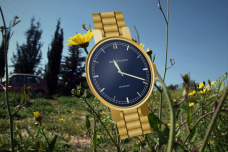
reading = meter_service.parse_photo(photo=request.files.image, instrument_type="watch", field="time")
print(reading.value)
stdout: 11:19
